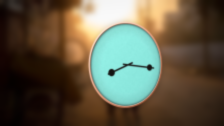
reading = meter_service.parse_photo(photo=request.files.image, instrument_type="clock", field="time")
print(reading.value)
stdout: 8:16
